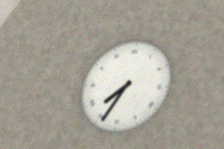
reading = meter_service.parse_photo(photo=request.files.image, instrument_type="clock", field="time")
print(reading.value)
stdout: 7:34
